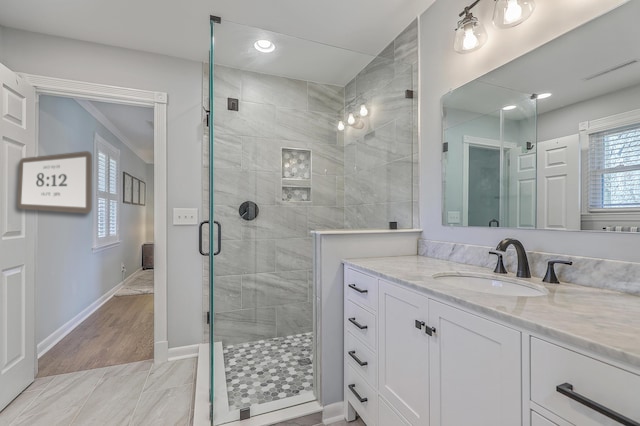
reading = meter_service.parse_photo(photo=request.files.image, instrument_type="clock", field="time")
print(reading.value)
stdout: 8:12
